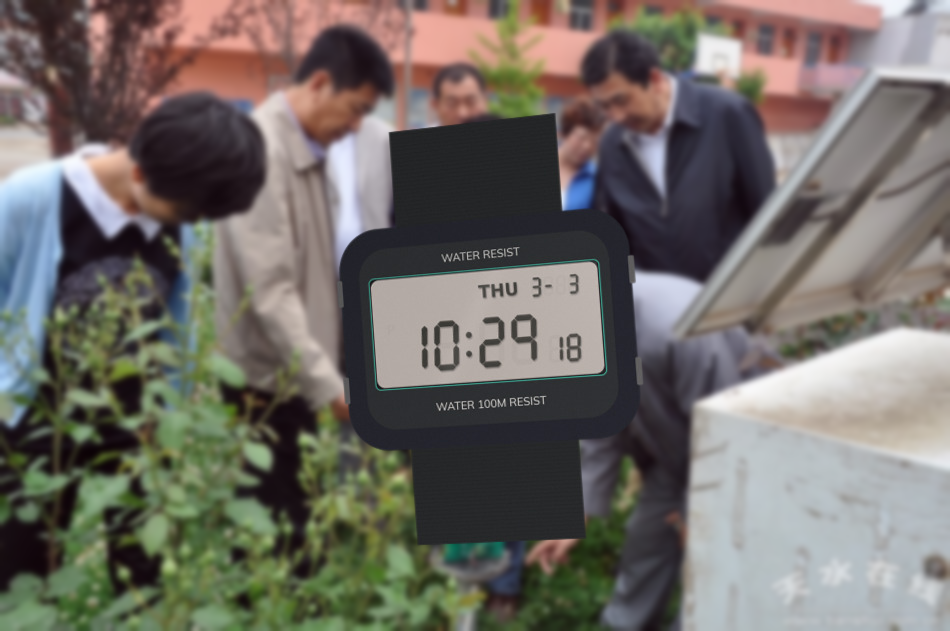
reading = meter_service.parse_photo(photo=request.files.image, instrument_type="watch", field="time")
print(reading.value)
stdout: 10:29:18
